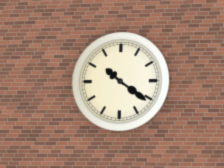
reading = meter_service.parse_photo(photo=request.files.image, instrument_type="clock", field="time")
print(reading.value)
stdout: 10:21
